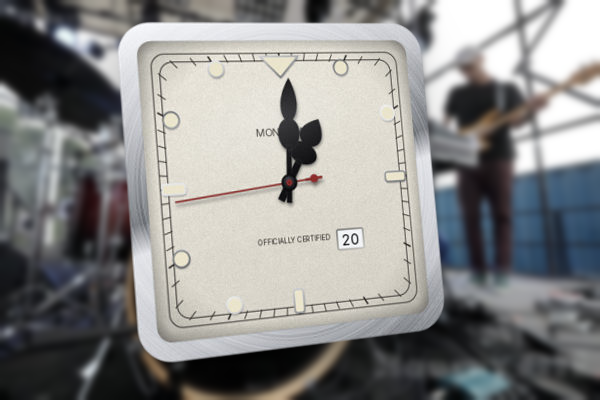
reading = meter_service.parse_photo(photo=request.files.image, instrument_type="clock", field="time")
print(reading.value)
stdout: 1:00:44
